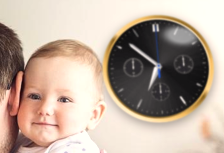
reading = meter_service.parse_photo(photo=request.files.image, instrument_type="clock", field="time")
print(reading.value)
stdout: 6:52
